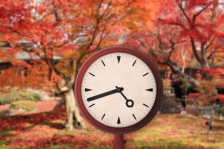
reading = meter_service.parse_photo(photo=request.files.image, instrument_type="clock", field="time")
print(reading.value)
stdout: 4:42
